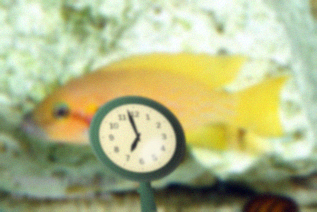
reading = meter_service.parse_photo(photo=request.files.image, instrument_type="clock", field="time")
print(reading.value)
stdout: 6:58
